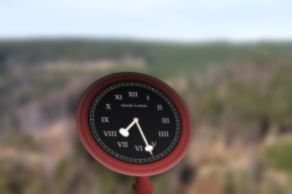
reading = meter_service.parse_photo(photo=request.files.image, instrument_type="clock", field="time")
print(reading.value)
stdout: 7:27
